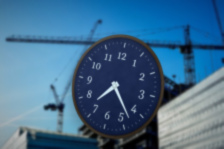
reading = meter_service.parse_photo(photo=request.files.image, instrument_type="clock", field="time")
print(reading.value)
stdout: 7:23
